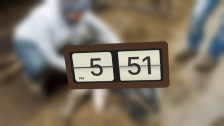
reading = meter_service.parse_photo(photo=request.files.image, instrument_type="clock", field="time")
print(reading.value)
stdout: 5:51
